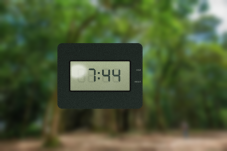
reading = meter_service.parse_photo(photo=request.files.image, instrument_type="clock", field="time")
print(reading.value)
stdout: 7:44
